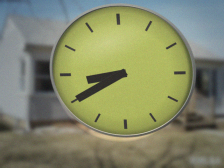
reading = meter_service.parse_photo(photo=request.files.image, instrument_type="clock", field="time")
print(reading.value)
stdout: 8:40
